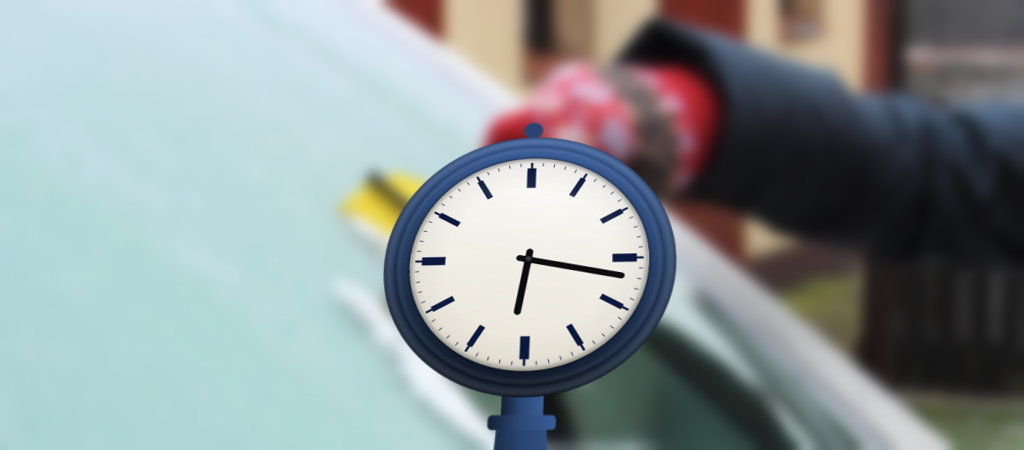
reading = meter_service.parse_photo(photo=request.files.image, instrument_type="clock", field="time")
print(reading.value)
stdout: 6:17
